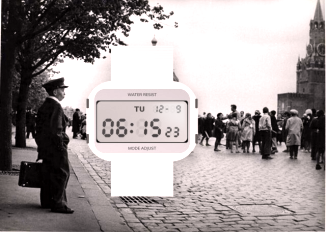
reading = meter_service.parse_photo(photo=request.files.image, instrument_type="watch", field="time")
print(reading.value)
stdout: 6:15:23
